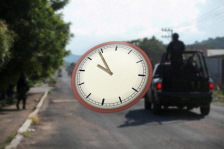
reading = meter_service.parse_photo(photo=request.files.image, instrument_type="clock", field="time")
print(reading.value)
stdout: 9:54
